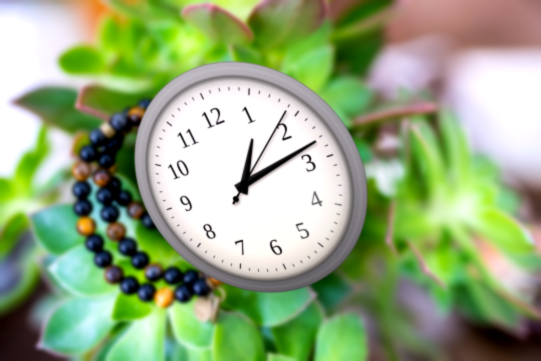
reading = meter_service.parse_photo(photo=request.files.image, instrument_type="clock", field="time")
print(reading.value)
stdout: 1:13:09
